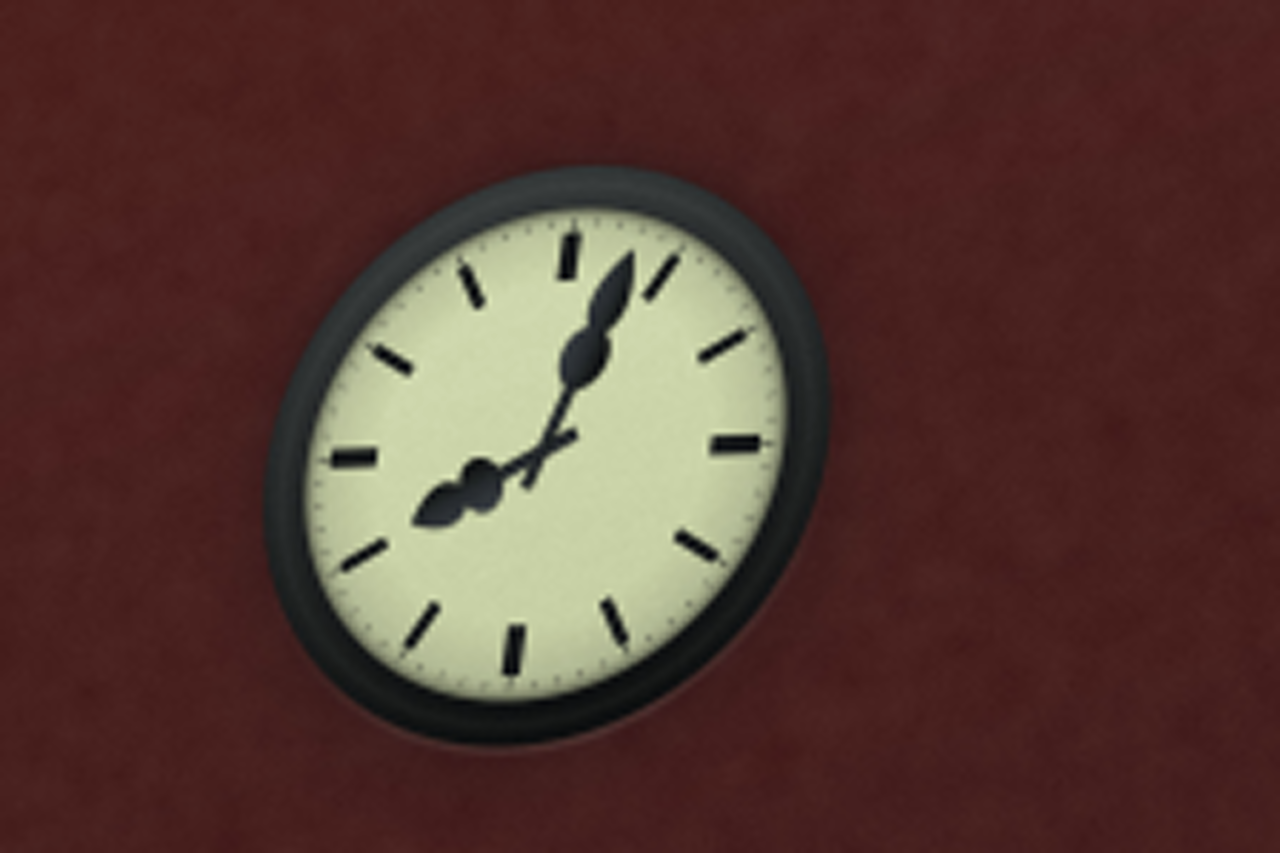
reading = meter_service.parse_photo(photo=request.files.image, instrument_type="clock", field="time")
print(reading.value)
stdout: 8:03
